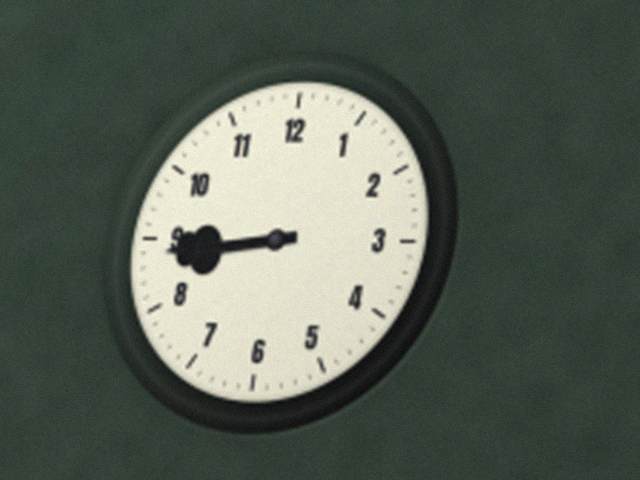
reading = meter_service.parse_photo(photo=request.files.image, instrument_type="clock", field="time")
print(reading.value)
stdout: 8:44
